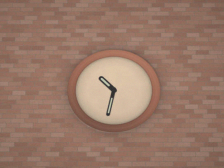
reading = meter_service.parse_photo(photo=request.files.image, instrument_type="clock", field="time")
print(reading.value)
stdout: 10:32
